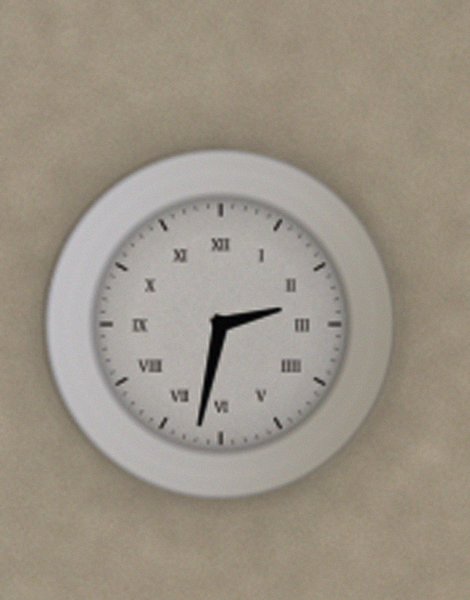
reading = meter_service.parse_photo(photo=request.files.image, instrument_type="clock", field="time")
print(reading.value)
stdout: 2:32
